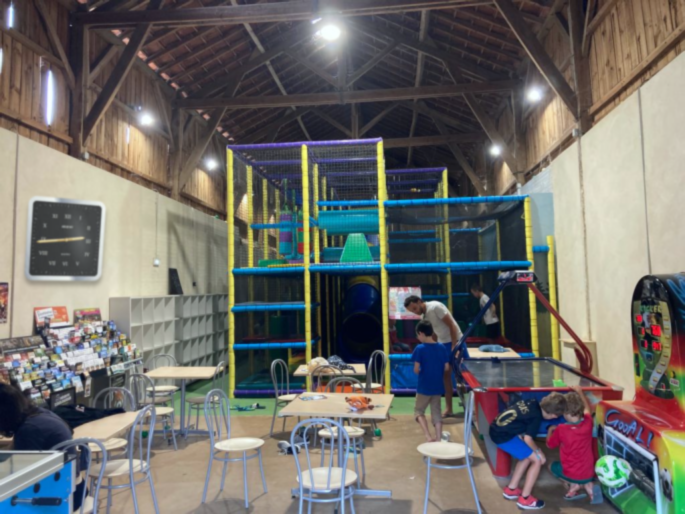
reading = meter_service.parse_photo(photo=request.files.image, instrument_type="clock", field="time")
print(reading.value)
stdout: 2:44
